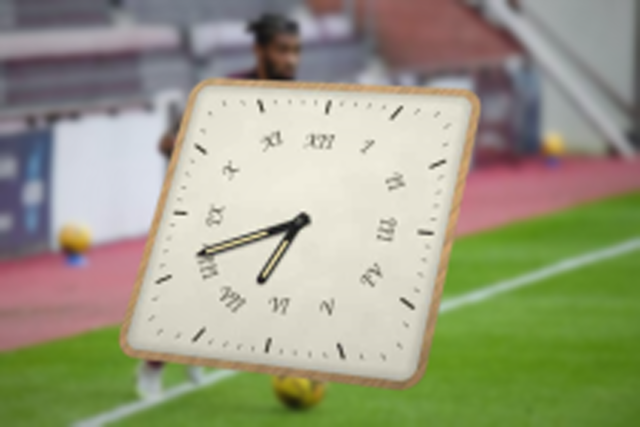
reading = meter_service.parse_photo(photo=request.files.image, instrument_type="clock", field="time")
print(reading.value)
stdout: 6:41
